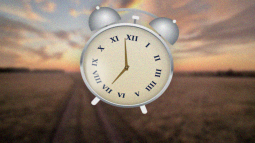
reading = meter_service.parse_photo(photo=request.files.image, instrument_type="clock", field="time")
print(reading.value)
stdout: 6:58
